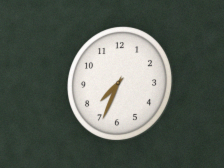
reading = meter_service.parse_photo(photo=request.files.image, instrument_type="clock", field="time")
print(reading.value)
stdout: 7:34
